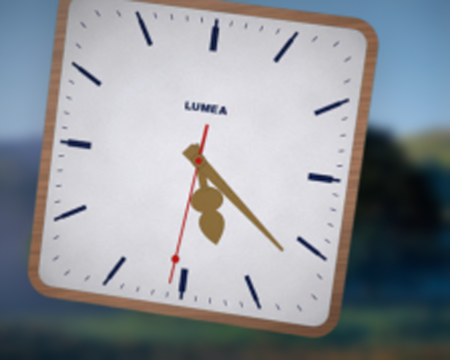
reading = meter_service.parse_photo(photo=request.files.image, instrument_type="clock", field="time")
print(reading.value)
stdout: 5:21:31
